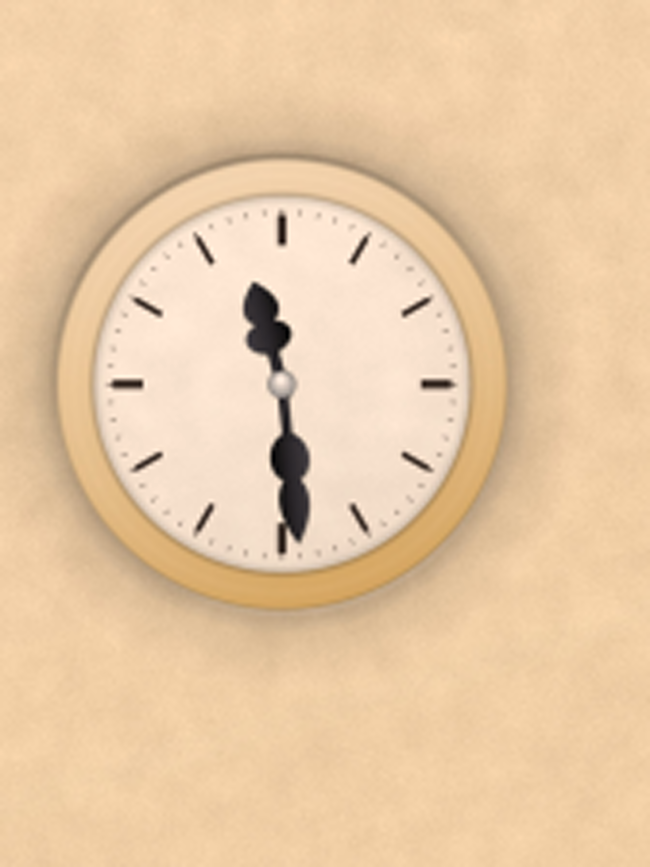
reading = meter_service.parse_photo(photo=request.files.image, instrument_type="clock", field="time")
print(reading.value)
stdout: 11:29
